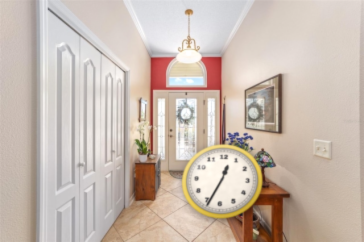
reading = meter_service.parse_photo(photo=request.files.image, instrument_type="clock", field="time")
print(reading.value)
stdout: 12:34
